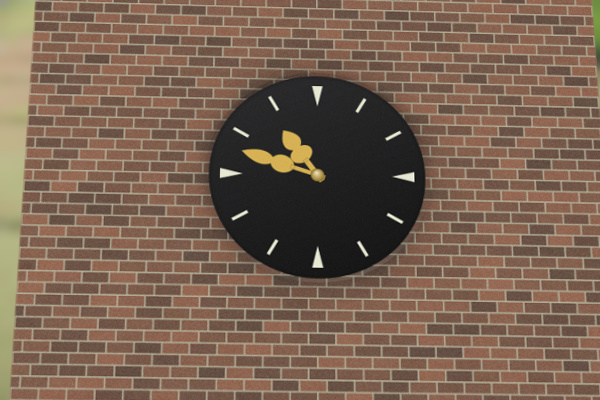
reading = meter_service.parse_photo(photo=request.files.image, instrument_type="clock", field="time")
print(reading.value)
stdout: 10:48
